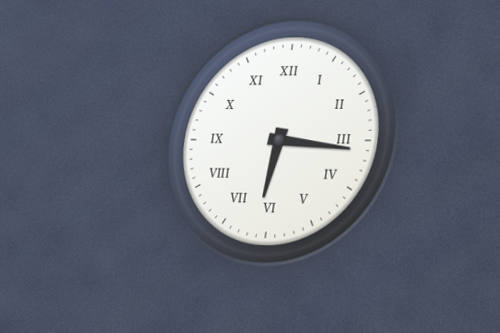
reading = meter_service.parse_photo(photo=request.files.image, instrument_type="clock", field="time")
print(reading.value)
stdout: 6:16
